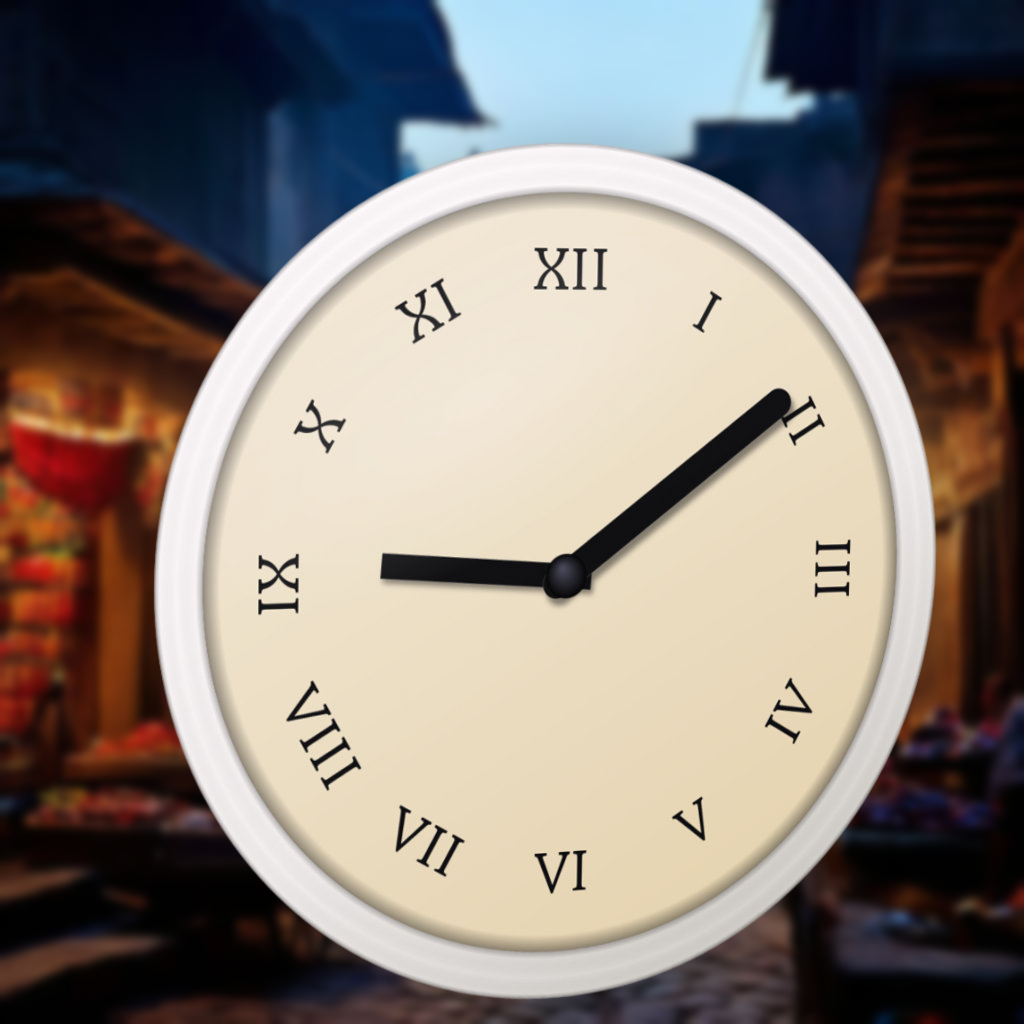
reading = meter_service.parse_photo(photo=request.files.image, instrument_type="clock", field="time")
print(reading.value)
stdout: 9:09
